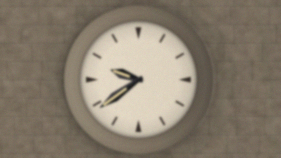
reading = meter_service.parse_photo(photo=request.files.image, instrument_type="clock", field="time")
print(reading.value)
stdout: 9:39
